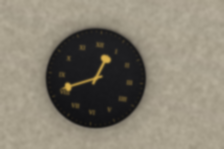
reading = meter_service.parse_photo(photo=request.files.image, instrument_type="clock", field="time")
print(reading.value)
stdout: 12:41
